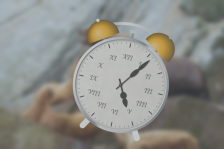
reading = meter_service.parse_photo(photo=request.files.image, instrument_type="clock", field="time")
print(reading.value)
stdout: 5:06
